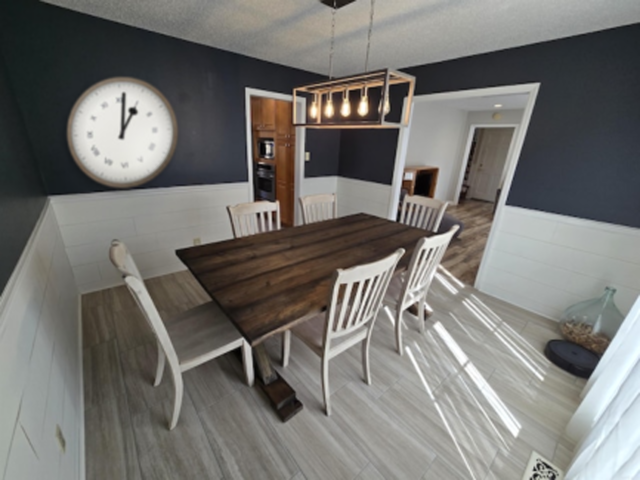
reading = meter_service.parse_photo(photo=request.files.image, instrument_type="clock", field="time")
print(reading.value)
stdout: 1:01
